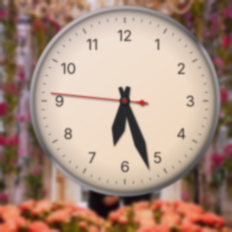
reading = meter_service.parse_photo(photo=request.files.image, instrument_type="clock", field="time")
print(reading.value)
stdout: 6:26:46
